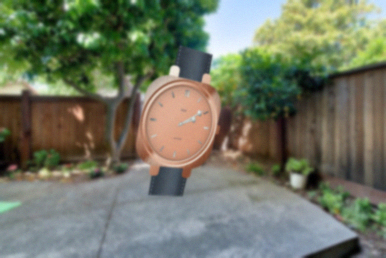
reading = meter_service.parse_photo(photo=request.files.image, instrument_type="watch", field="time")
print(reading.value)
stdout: 2:09
